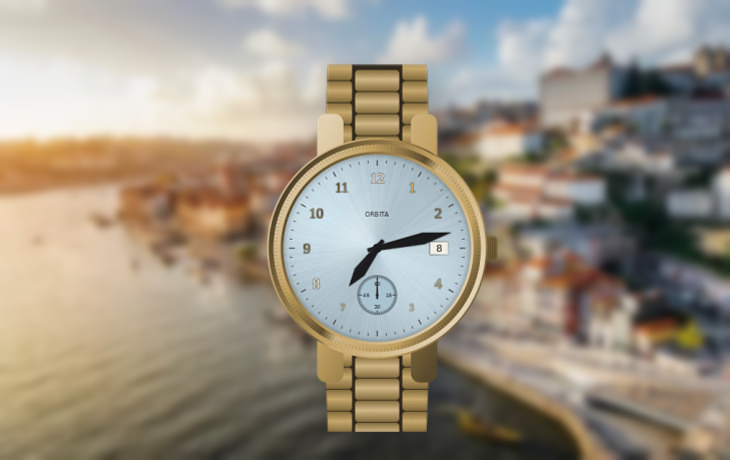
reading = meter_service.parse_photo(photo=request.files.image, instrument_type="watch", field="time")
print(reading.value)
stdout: 7:13
